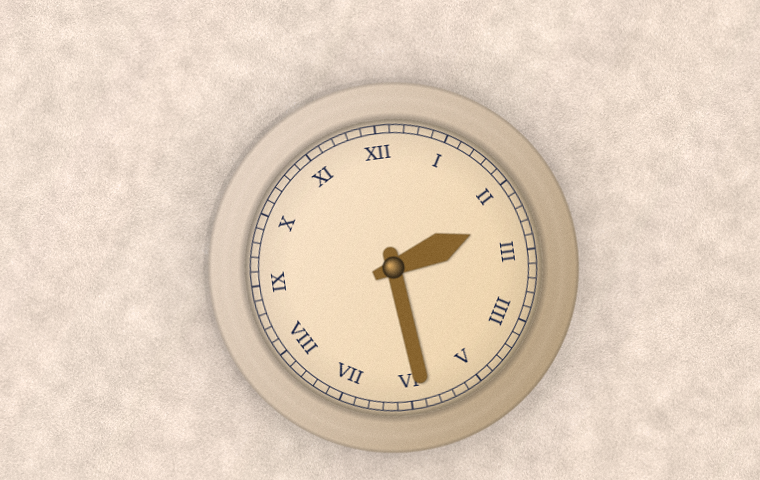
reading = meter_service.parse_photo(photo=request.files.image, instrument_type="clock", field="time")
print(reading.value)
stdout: 2:29
